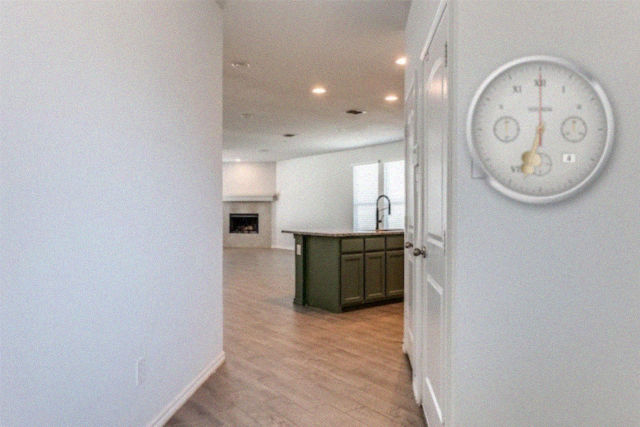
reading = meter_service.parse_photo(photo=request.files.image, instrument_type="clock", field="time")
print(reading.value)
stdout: 6:33
